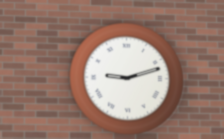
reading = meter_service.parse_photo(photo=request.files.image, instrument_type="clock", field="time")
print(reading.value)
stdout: 9:12
